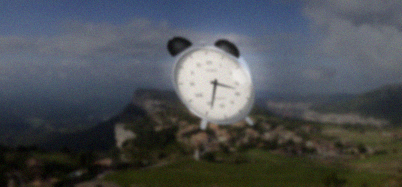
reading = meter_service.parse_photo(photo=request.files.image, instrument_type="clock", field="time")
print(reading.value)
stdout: 3:34
